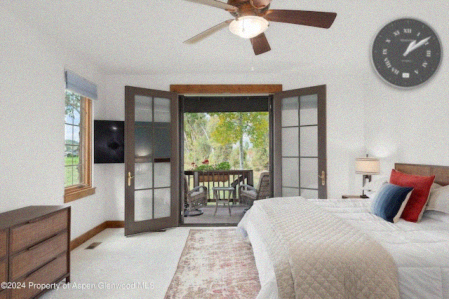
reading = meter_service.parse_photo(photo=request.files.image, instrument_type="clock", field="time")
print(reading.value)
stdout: 1:09
